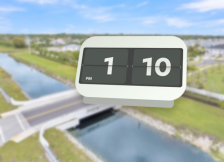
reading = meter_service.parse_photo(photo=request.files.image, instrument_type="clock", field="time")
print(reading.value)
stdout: 1:10
